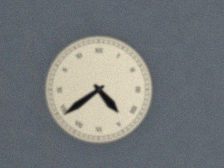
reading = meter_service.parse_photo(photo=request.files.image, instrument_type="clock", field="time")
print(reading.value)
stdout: 4:39
